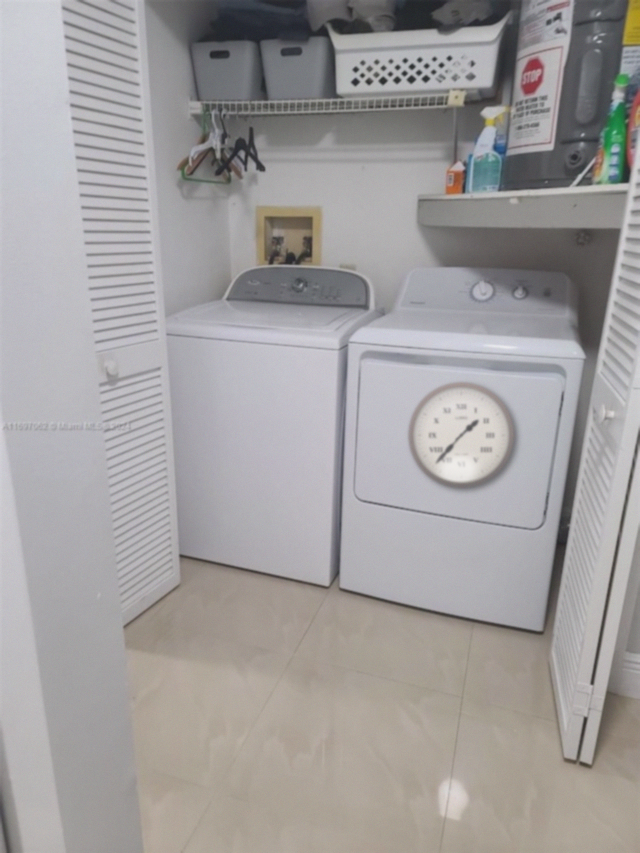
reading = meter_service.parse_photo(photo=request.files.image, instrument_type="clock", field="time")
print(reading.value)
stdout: 1:37
